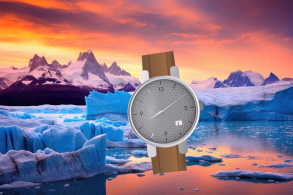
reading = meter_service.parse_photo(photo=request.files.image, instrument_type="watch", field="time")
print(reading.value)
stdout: 8:10
